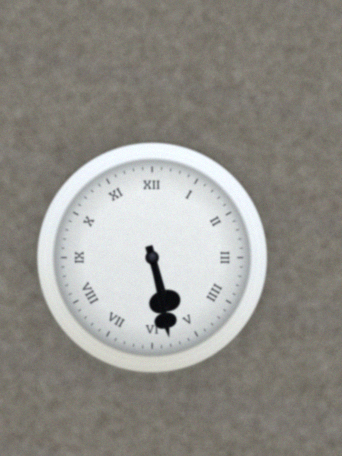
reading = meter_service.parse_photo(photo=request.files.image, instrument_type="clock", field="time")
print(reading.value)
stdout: 5:28
